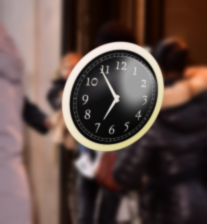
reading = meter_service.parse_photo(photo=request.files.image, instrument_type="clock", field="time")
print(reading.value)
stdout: 6:54
